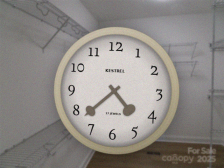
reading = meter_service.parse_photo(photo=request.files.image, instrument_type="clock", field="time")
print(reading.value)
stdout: 4:38
